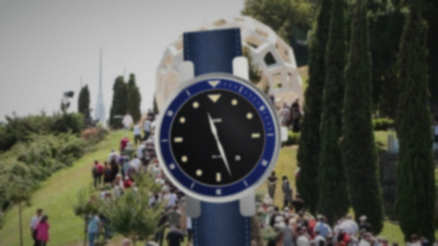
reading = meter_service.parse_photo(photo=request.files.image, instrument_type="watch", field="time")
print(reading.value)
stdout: 11:27
